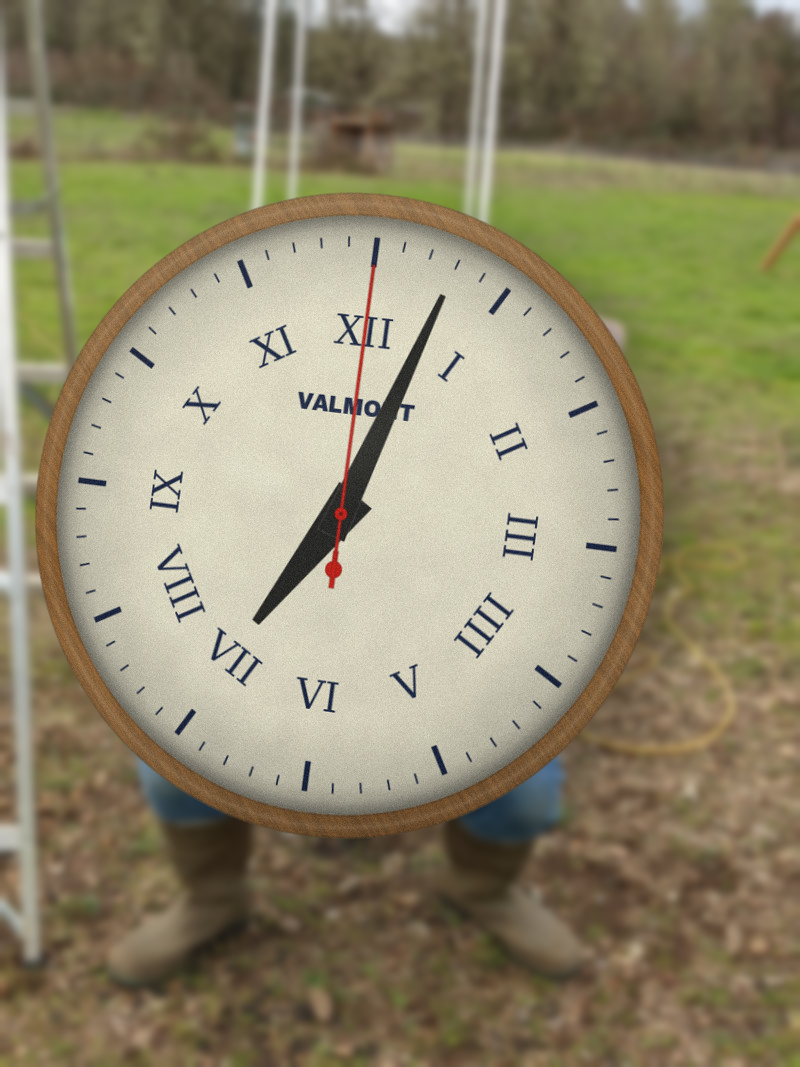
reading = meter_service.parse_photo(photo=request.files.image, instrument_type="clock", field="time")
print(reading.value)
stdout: 7:03:00
